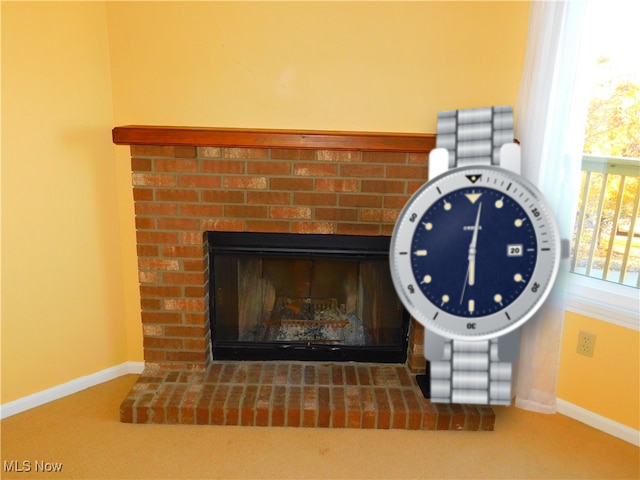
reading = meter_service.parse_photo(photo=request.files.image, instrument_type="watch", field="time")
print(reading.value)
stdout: 6:01:32
